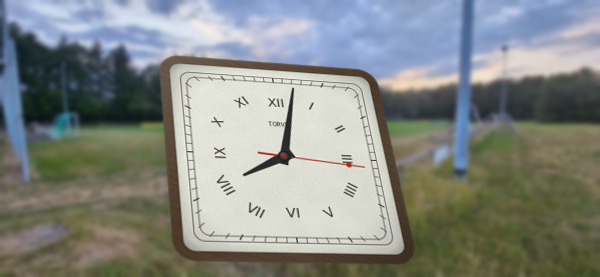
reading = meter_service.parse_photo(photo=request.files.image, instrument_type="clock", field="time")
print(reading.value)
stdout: 8:02:16
